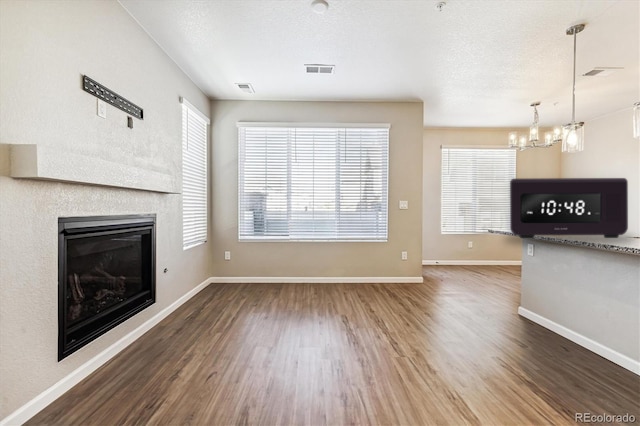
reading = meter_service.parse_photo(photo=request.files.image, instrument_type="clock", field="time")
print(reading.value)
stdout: 10:48
